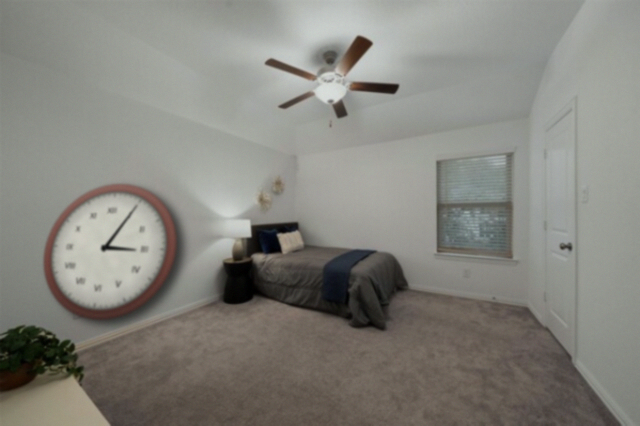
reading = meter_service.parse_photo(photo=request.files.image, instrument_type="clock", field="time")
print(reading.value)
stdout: 3:05
